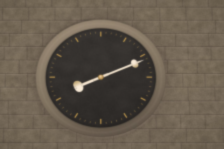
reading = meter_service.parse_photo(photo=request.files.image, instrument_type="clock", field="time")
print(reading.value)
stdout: 8:11
